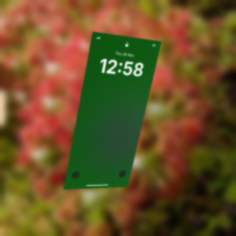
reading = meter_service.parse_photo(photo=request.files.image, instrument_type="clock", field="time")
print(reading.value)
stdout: 12:58
